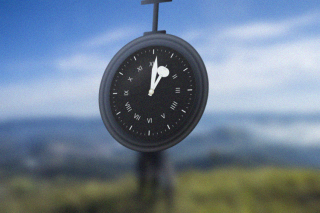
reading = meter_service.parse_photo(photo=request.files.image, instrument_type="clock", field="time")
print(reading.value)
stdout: 1:01
